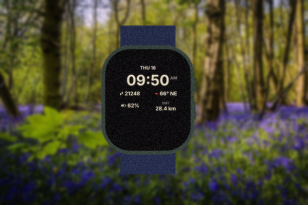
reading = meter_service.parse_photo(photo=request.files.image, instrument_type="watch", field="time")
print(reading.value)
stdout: 9:50
